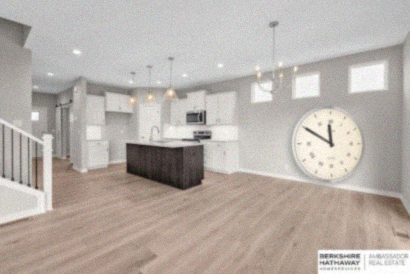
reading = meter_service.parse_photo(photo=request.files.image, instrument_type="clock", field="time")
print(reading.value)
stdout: 11:50
